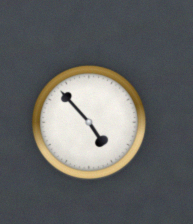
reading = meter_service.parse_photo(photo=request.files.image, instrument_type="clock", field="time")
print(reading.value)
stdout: 4:53
